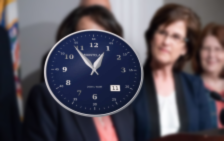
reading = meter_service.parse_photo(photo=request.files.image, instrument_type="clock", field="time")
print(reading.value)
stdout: 12:54
